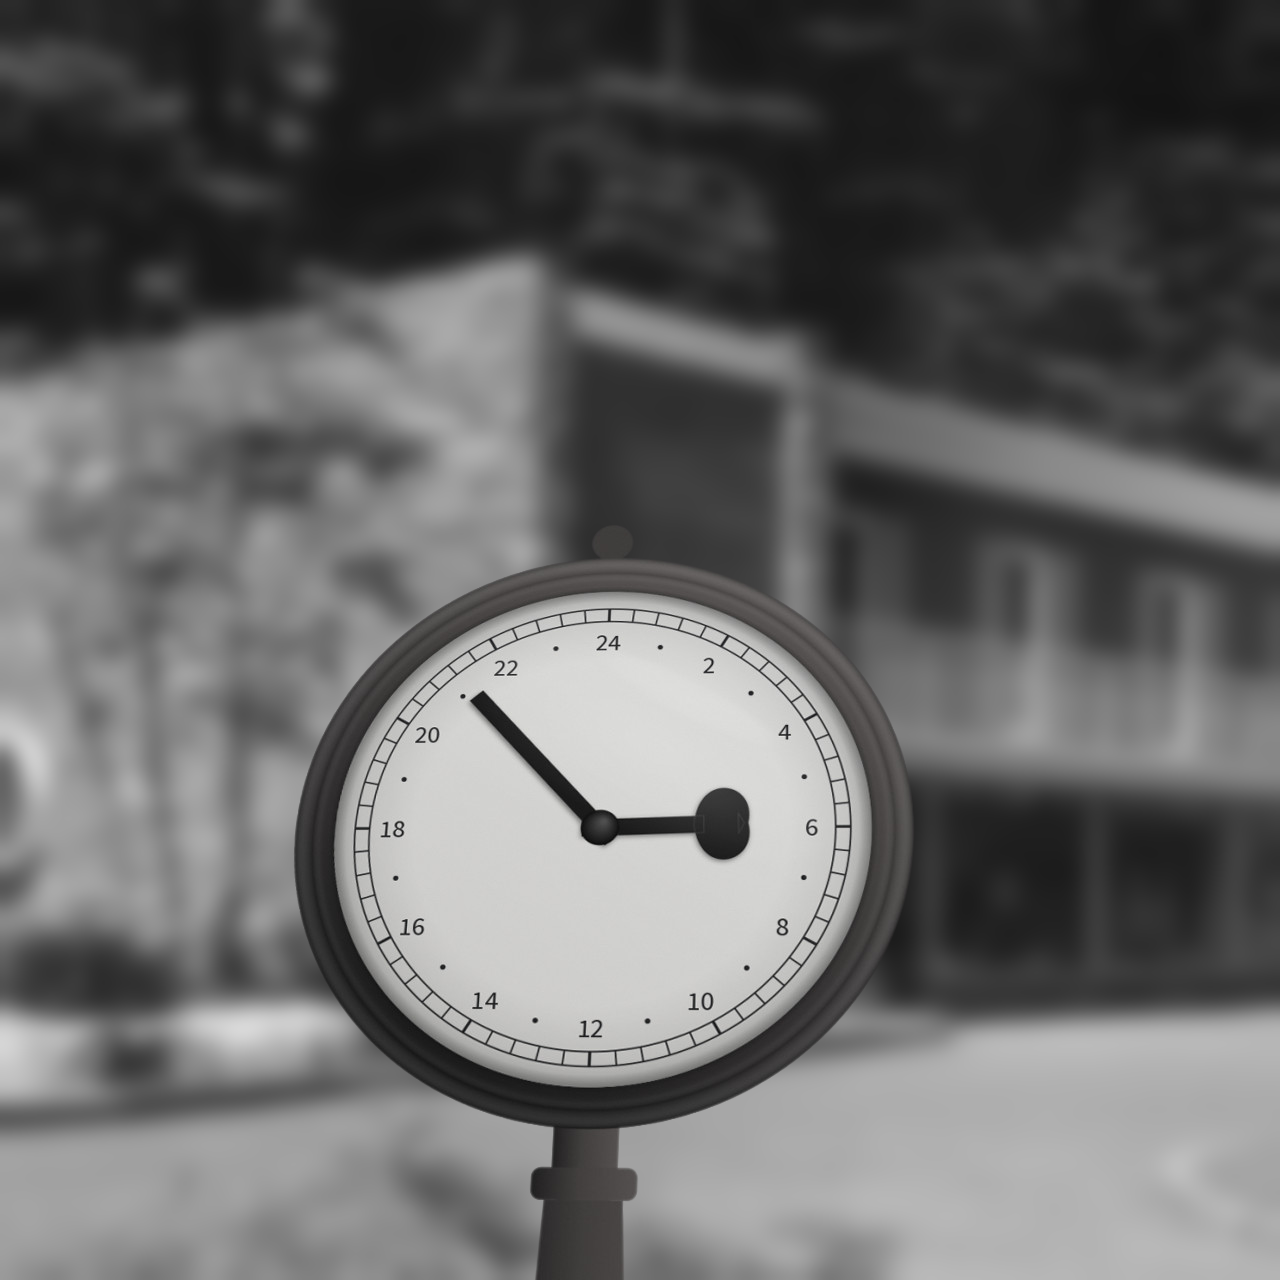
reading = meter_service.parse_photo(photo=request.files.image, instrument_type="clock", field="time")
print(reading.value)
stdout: 5:53
